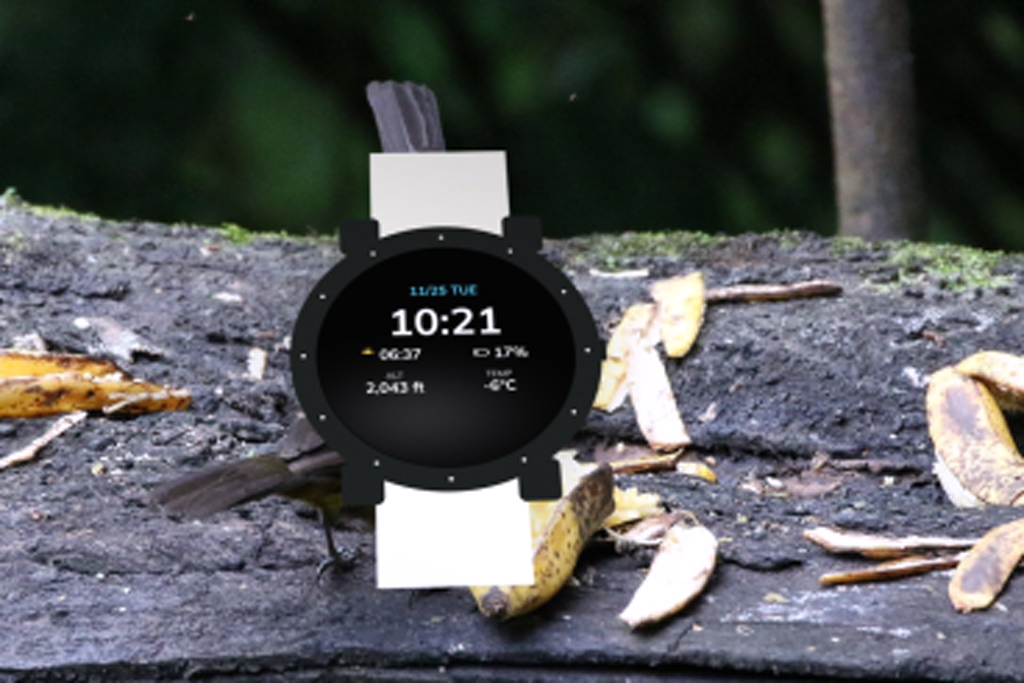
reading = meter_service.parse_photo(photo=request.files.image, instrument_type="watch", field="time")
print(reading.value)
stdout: 10:21
